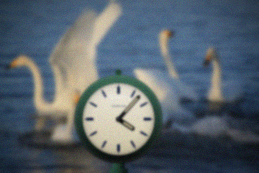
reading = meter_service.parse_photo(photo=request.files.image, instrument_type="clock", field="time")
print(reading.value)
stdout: 4:07
